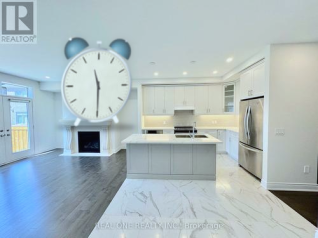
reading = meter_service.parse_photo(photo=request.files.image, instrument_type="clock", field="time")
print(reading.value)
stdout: 11:30
